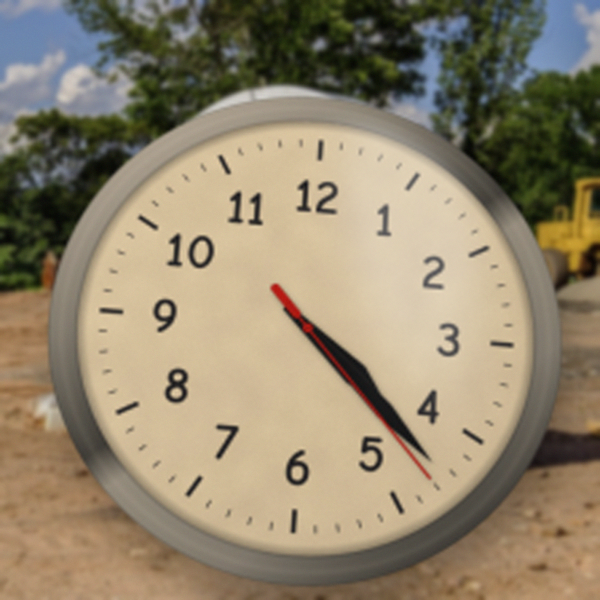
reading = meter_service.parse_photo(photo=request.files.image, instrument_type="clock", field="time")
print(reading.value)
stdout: 4:22:23
